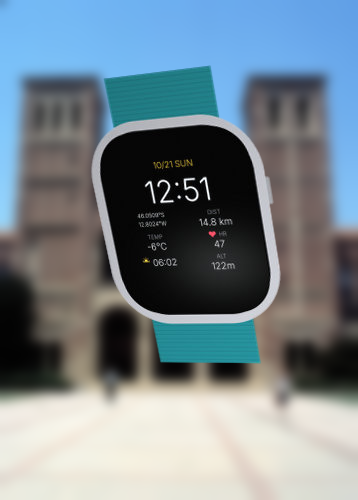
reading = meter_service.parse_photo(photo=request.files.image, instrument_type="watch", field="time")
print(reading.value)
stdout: 12:51
